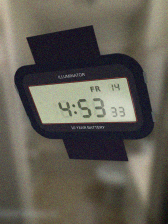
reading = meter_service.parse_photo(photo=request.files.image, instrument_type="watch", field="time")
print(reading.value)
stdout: 4:53:33
